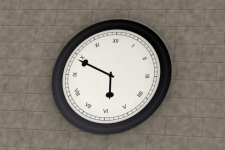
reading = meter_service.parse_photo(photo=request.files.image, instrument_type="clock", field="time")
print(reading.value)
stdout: 5:49
